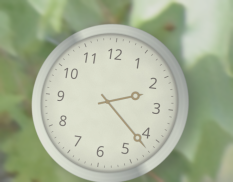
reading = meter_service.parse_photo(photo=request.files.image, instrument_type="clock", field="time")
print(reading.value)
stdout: 2:22
